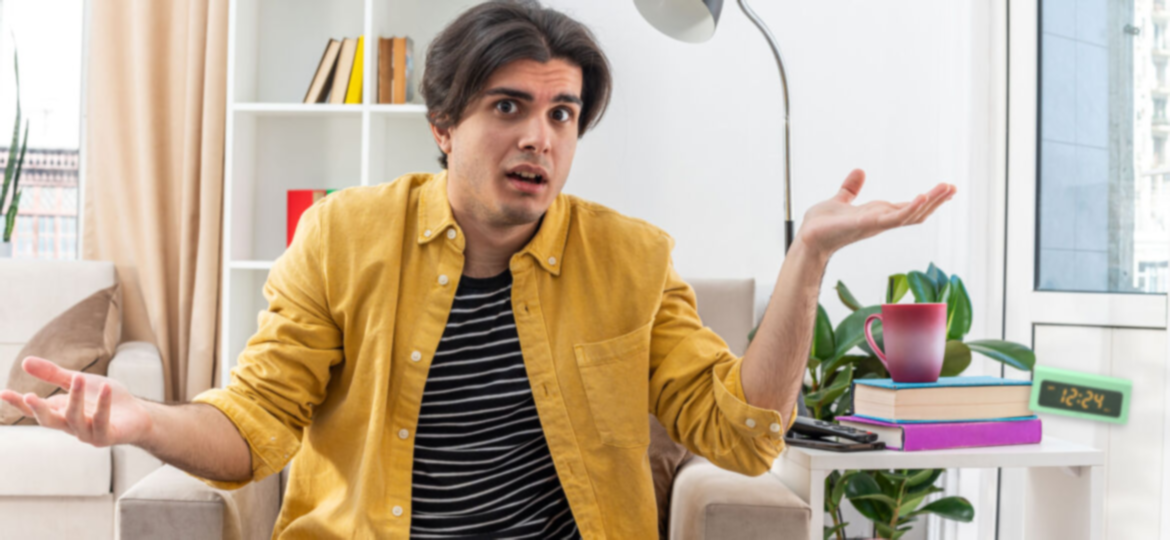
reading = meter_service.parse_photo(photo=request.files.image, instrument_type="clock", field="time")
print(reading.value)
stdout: 12:24
